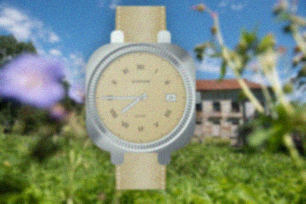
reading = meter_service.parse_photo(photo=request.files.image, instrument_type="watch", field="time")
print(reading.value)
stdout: 7:45
